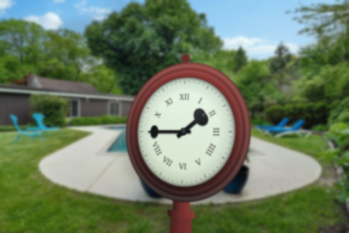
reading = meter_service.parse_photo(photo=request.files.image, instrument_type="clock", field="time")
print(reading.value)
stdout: 1:45
